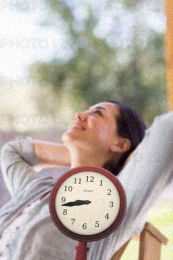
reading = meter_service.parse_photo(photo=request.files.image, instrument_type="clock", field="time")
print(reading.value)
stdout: 8:43
